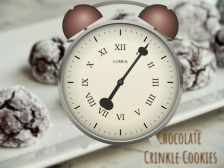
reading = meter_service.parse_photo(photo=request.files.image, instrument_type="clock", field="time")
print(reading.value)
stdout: 7:06
